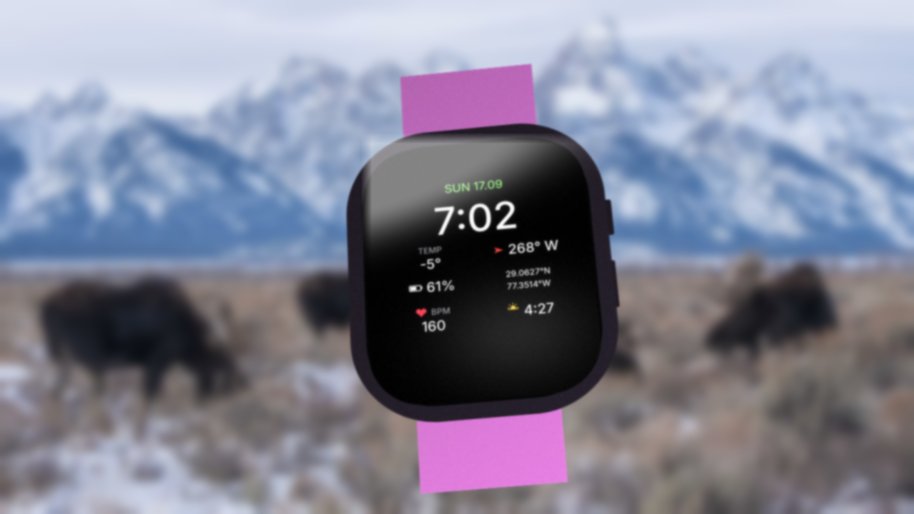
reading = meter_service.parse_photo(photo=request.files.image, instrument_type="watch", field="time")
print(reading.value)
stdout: 7:02
